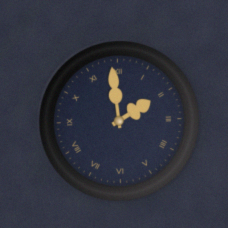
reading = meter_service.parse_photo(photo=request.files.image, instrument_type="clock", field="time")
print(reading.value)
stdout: 1:59
